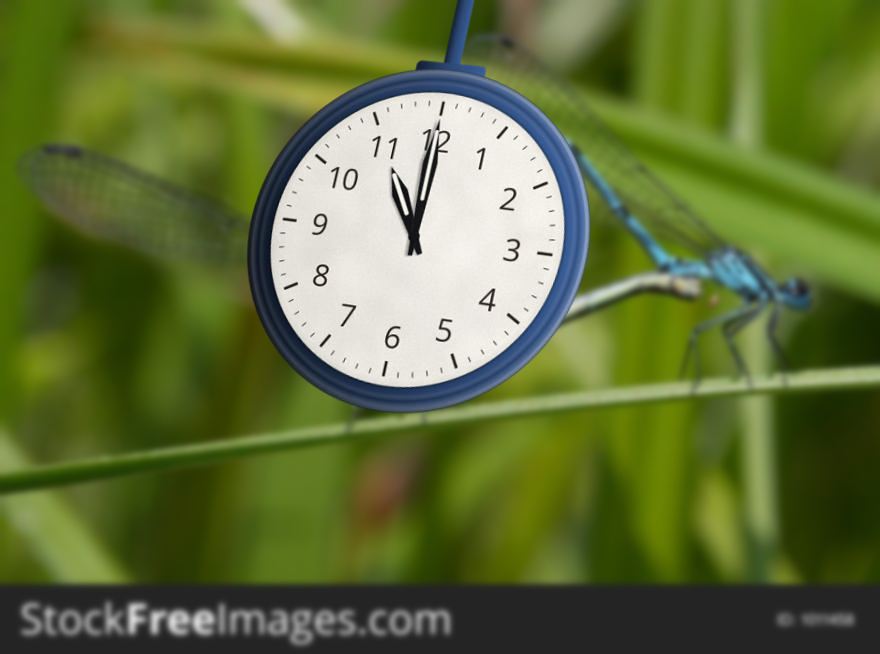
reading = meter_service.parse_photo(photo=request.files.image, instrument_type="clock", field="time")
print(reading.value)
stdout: 11:00
